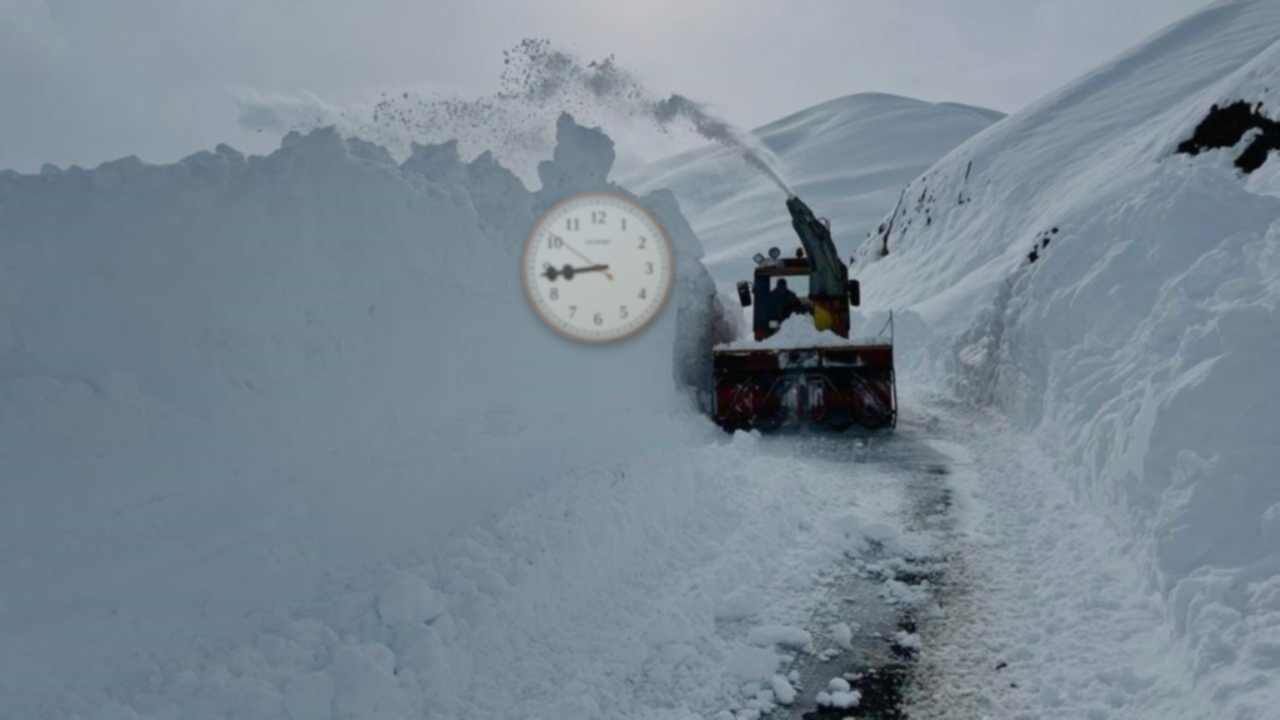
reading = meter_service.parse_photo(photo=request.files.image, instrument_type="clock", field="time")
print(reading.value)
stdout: 8:43:51
